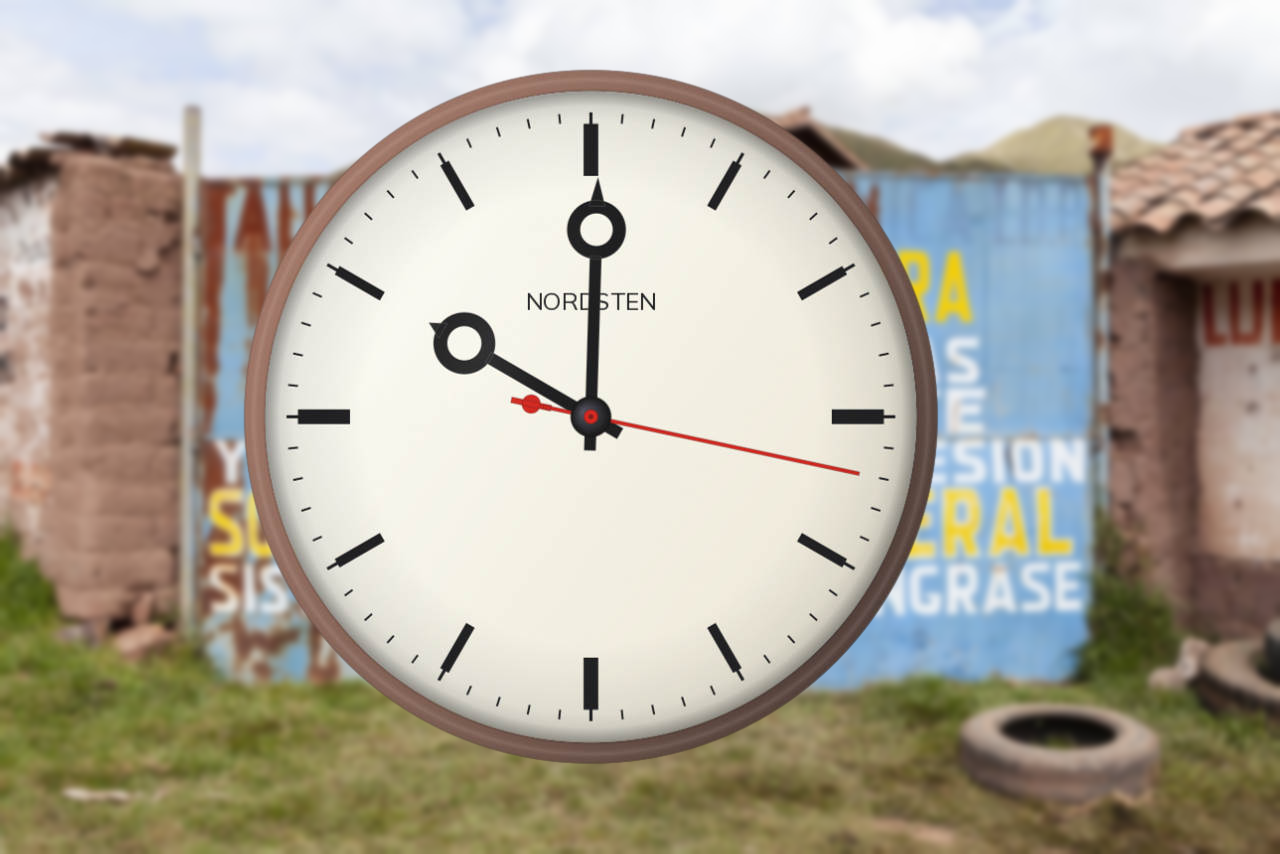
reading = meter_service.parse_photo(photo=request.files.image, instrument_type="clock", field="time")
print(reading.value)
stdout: 10:00:17
